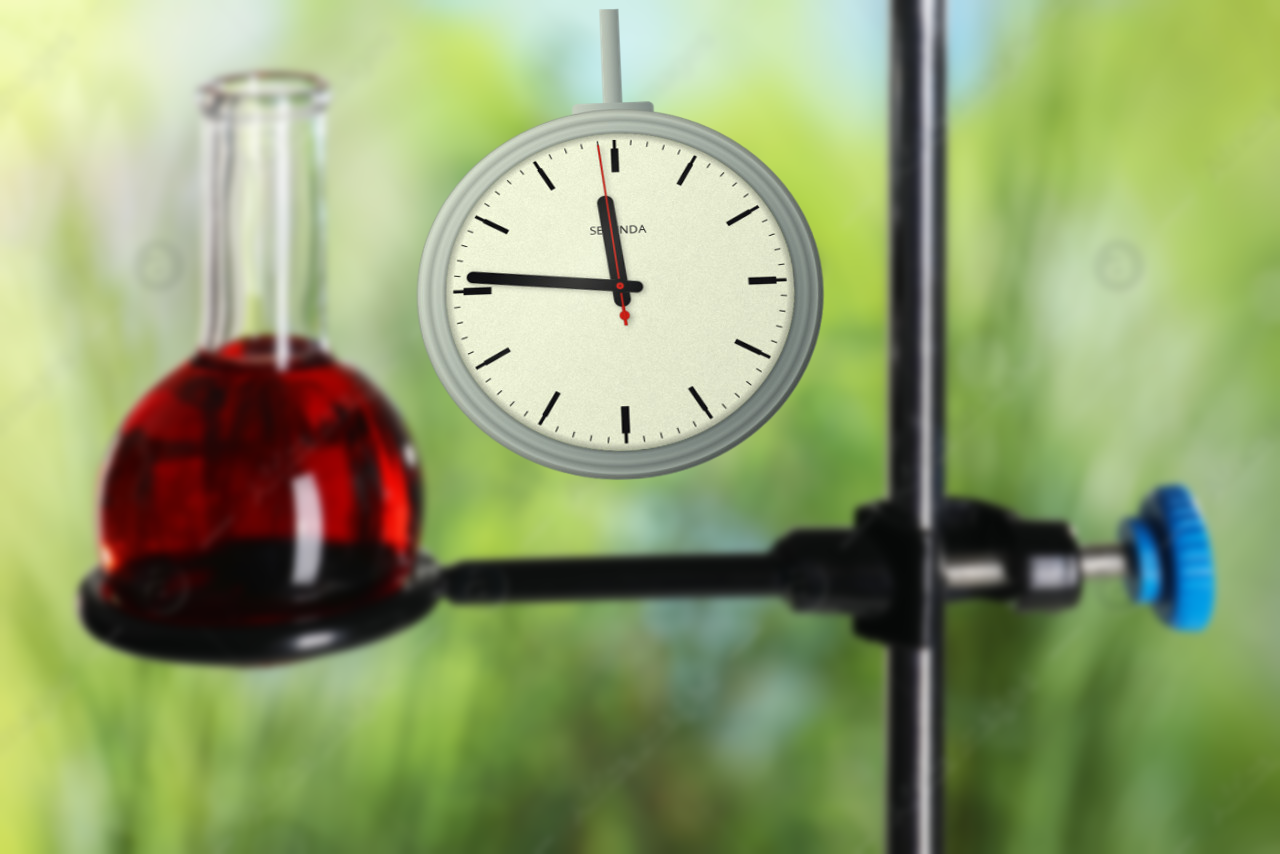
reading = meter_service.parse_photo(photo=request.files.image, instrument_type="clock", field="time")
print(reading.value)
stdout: 11:45:59
